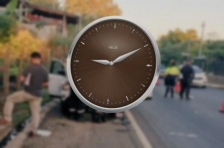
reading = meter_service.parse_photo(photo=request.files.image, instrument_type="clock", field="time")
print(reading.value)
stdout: 9:10
